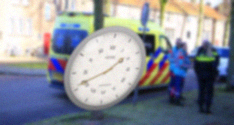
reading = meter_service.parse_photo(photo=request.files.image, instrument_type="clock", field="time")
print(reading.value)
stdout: 1:41
